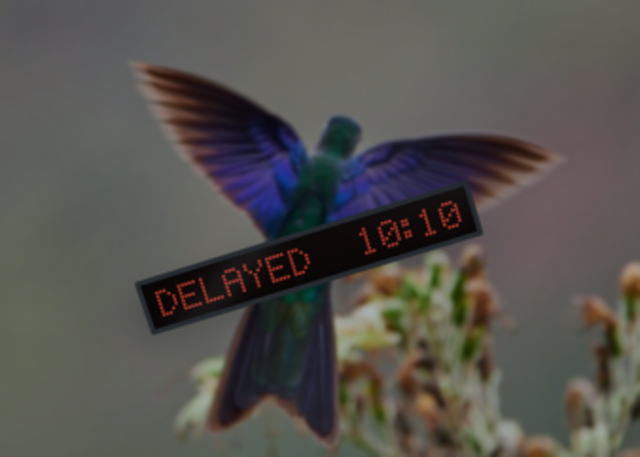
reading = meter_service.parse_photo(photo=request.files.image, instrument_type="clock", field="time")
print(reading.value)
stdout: 10:10
